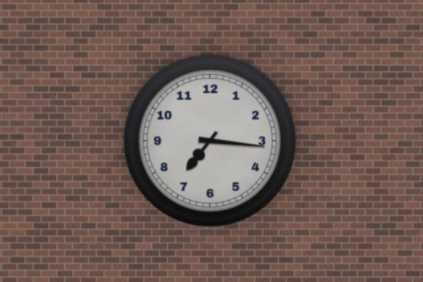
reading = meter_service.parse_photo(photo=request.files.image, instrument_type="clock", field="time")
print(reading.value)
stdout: 7:16
